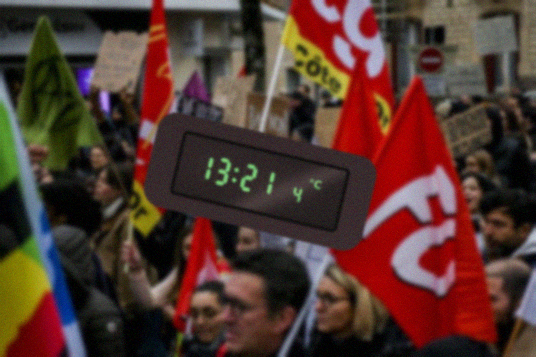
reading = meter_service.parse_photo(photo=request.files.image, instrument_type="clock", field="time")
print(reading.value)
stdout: 13:21
